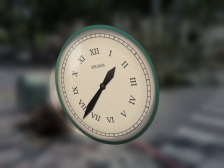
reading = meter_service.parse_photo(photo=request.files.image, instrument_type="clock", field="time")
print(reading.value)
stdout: 1:38
